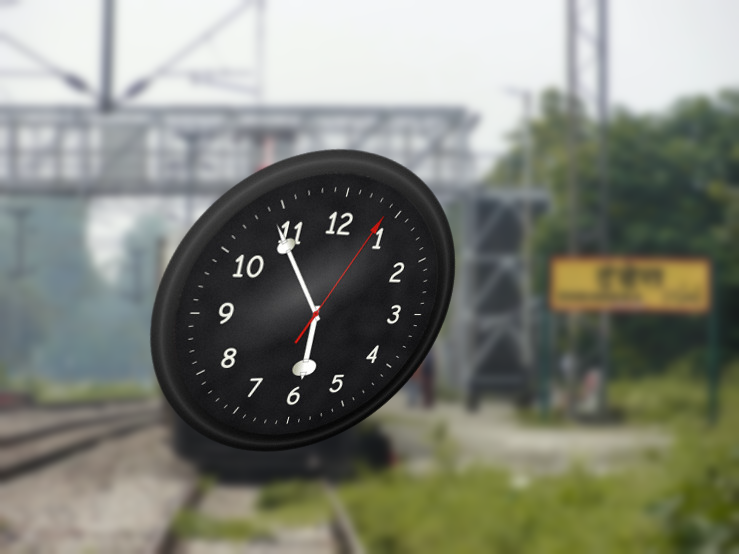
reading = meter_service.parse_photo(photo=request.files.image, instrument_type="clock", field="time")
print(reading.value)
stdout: 5:54:04
